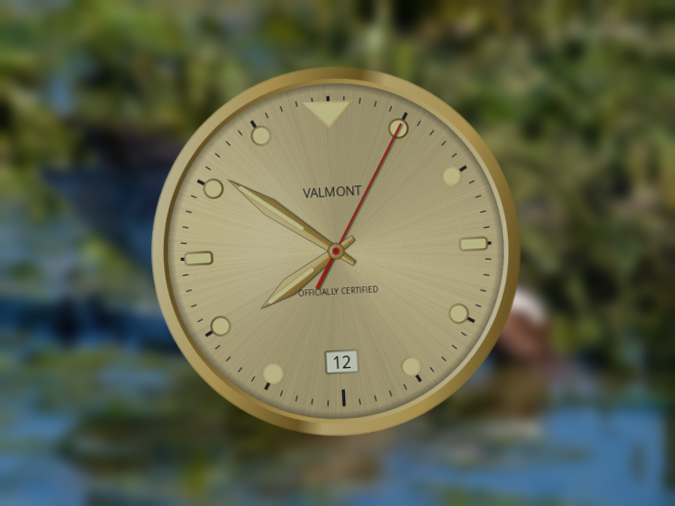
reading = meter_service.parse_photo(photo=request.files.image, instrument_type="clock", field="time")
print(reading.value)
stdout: 7:51:05
